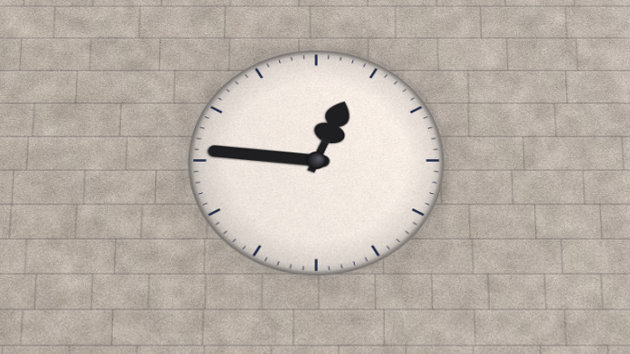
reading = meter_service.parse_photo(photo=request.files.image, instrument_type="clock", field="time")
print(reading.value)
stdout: 12:46
